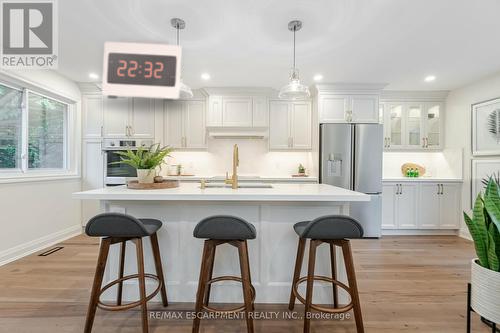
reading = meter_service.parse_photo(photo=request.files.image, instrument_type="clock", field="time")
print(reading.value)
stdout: 22:32
